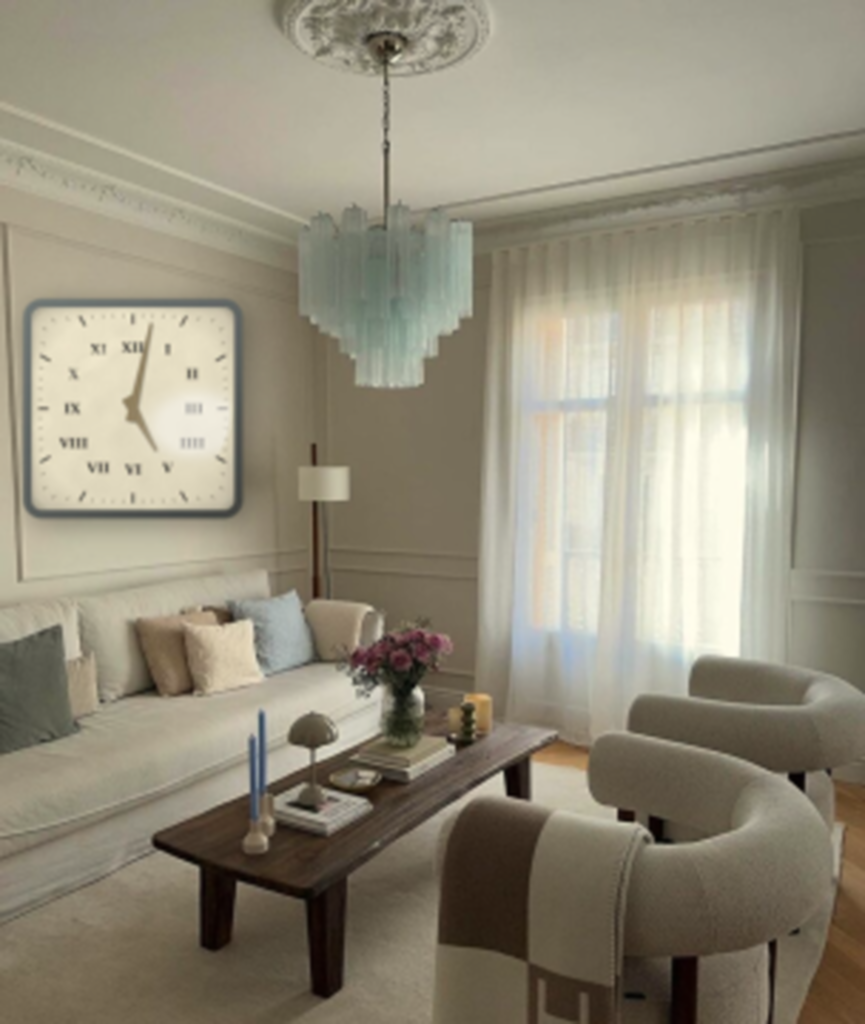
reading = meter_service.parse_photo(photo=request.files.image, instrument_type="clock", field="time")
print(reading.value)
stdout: 5:02
